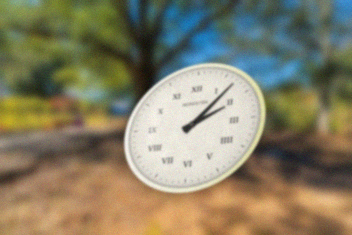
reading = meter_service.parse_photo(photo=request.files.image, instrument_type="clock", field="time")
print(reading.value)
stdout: 2:07
